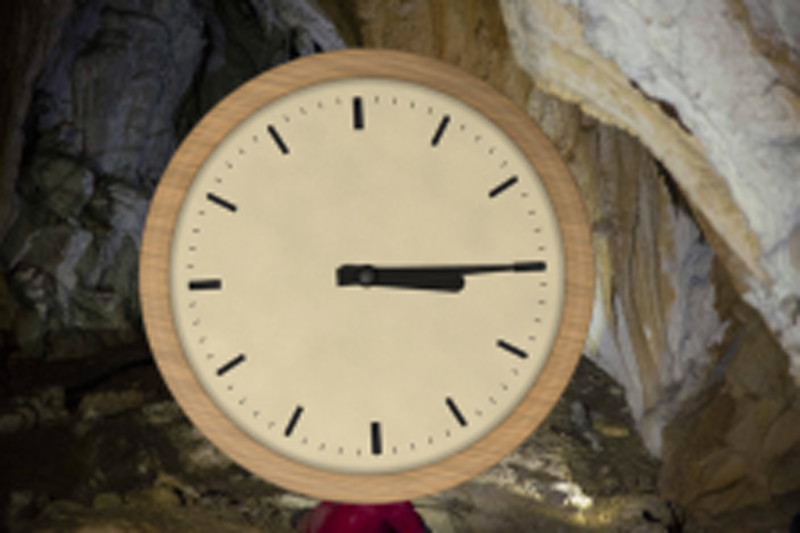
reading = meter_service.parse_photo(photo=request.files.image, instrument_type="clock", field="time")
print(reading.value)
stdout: 3:15
